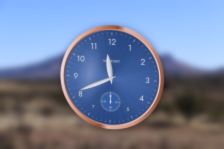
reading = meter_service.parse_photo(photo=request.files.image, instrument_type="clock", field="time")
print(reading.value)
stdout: 11:41
